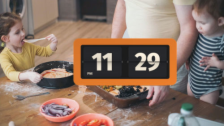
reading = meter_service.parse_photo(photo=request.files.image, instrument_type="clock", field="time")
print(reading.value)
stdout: 11:29
